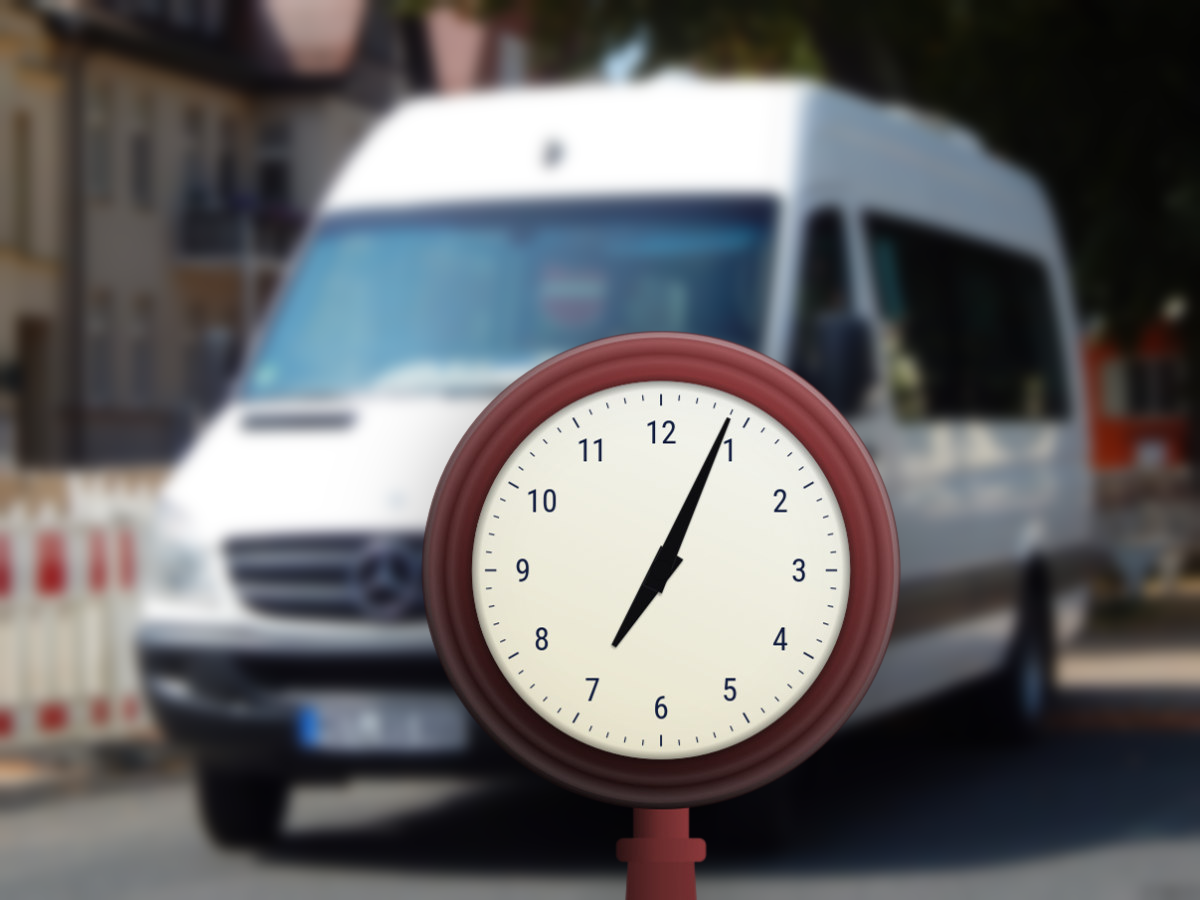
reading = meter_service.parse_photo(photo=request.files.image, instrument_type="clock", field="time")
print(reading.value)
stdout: 7:04
